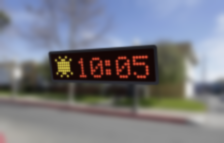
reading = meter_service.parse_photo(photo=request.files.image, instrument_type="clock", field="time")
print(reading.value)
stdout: 10:05
